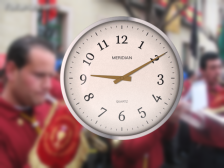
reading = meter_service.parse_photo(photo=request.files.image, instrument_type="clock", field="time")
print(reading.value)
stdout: 9:10
